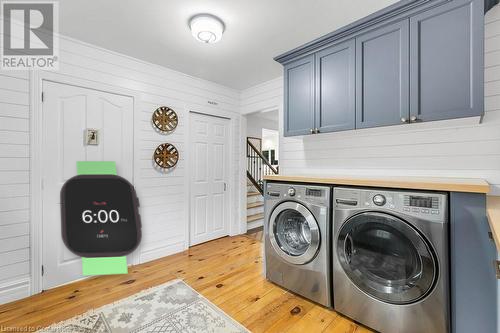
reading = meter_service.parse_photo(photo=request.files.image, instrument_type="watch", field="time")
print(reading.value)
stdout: 6:00
